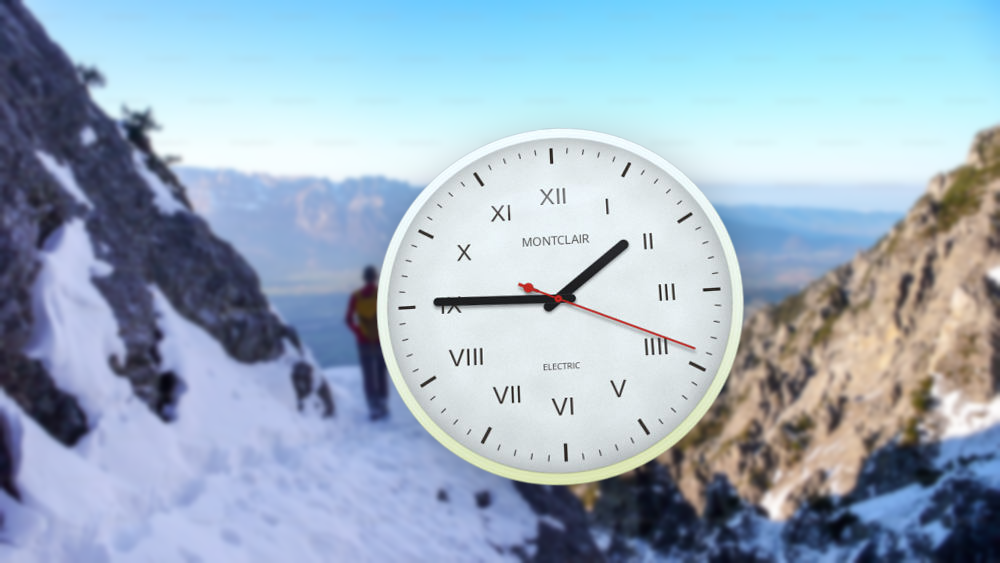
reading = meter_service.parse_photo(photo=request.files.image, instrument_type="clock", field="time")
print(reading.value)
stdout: 1:45:19
